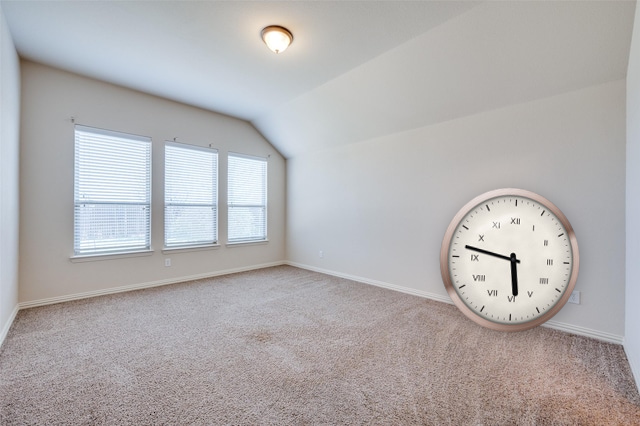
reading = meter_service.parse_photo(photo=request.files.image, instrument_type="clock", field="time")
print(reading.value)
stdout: 5:47
